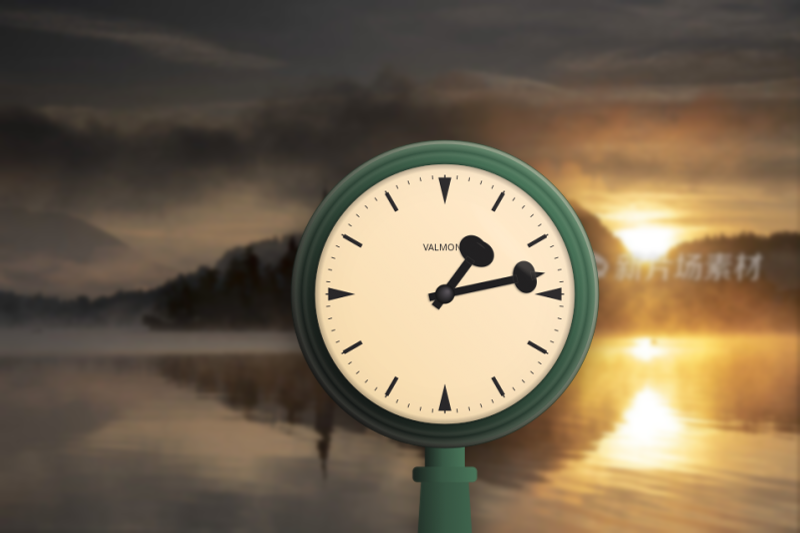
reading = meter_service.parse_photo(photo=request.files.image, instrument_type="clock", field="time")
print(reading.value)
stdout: 1:13
